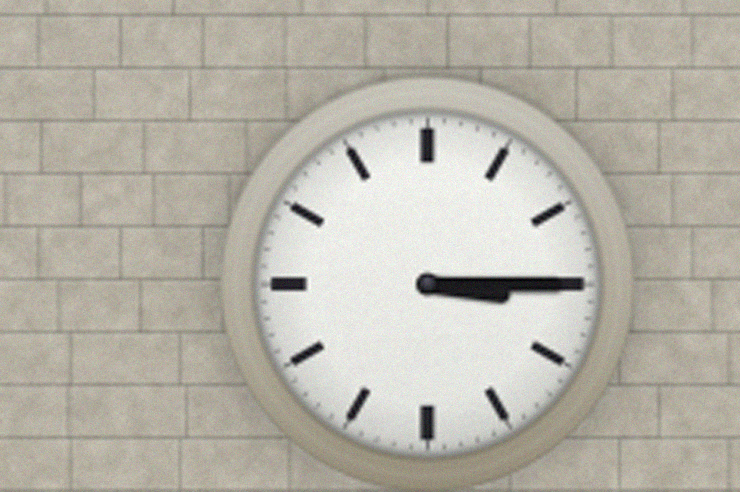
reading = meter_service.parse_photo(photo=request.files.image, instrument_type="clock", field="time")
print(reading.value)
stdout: 3:15
